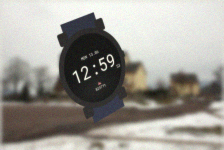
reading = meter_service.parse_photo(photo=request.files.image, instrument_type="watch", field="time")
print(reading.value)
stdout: 12:59
